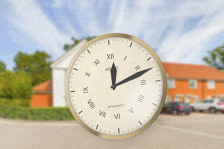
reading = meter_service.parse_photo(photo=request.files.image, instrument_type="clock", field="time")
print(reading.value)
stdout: 12:12
